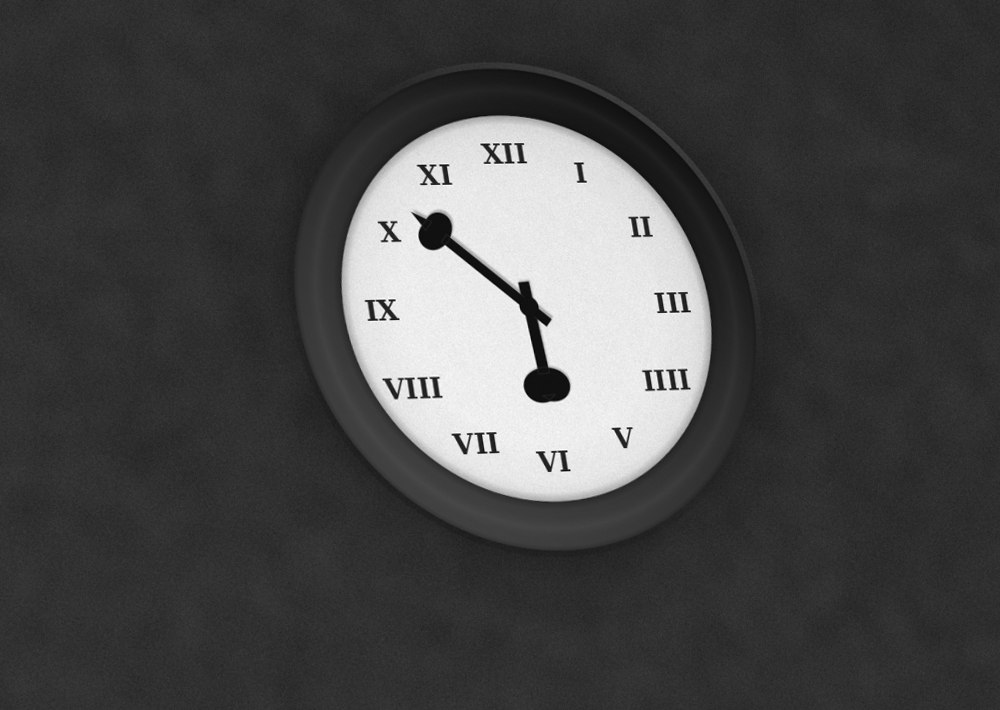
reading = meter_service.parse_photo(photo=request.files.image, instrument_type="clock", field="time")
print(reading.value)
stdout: 5:52
